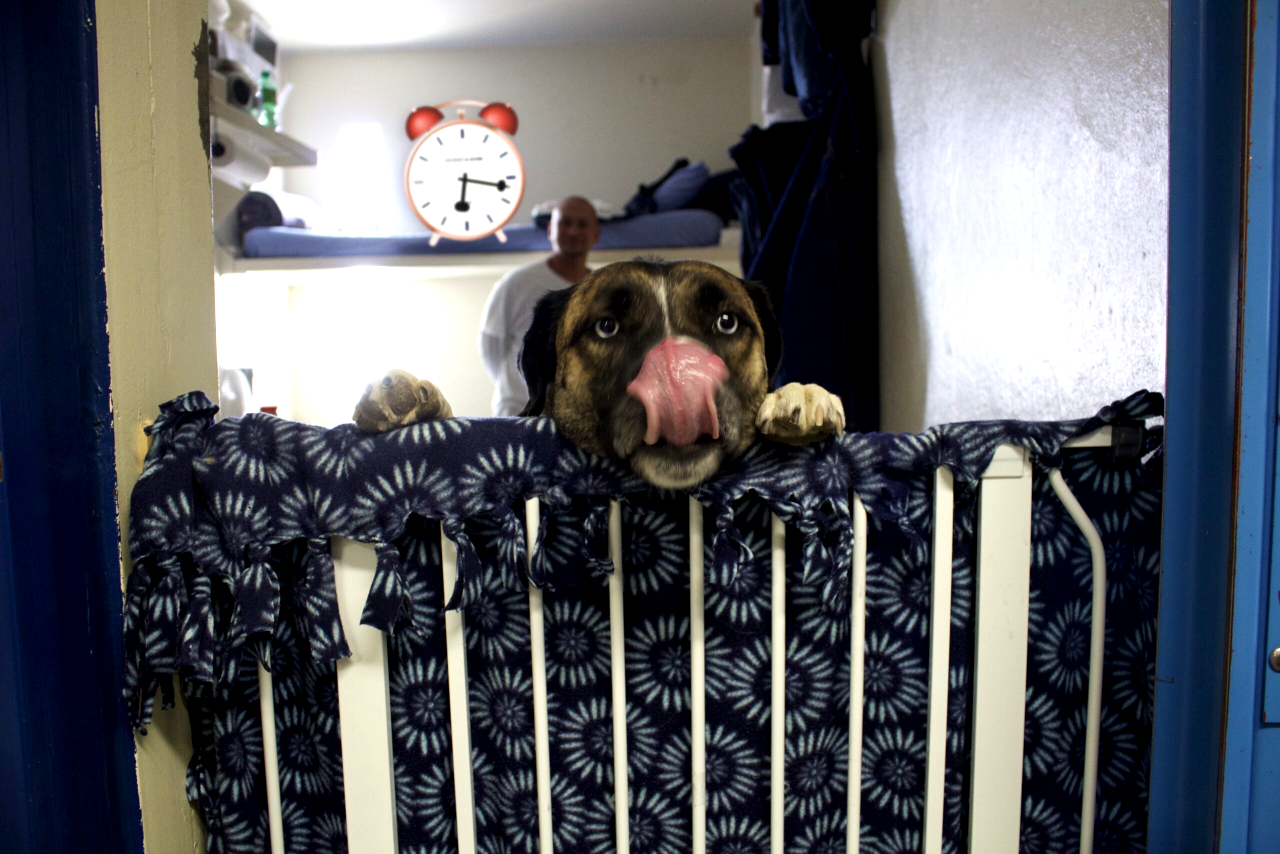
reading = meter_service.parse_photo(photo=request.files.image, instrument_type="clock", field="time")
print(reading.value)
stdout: 6:17
